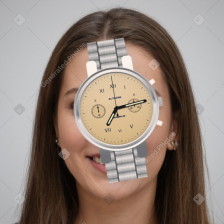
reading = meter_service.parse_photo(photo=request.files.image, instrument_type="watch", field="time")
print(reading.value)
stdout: 7:14
